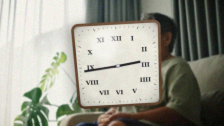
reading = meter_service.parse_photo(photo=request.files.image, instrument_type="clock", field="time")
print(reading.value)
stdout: 2:44
